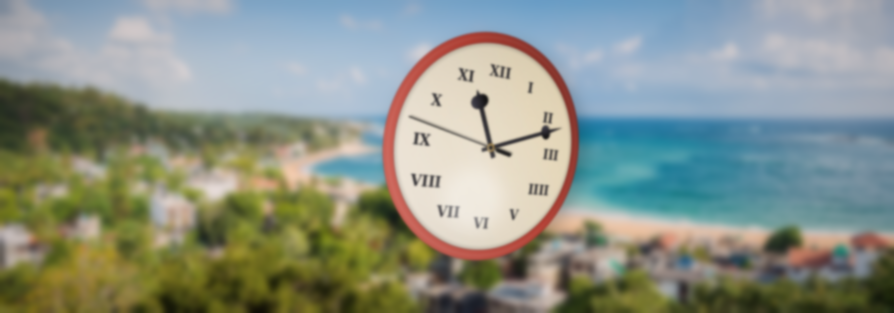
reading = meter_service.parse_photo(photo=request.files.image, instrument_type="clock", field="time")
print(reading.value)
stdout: 11:11:47
